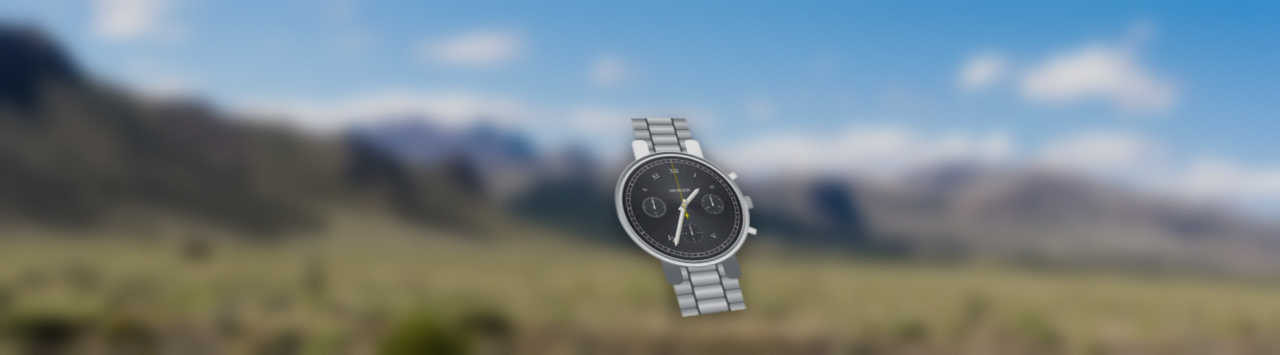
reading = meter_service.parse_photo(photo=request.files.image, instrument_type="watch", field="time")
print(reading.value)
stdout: 1:34
